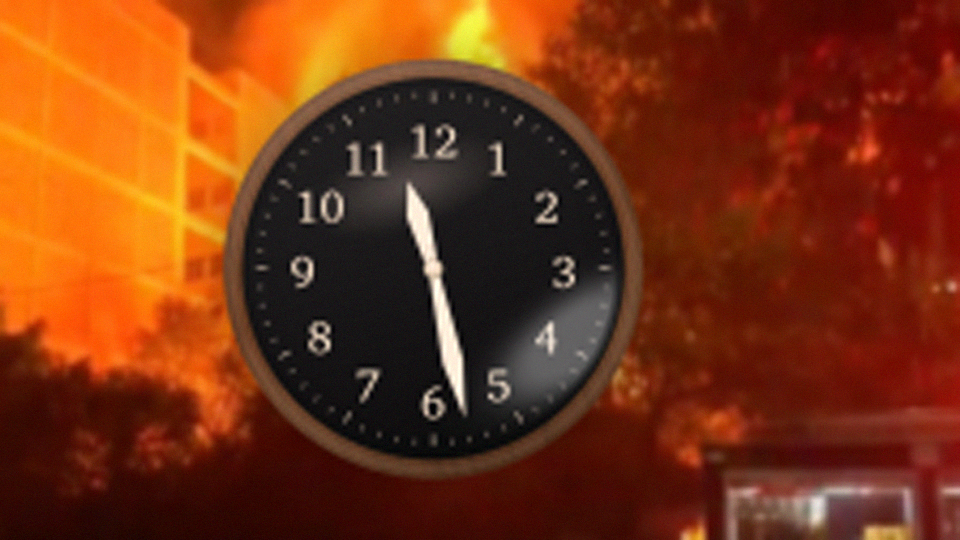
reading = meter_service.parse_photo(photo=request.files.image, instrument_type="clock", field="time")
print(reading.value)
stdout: 11:28
